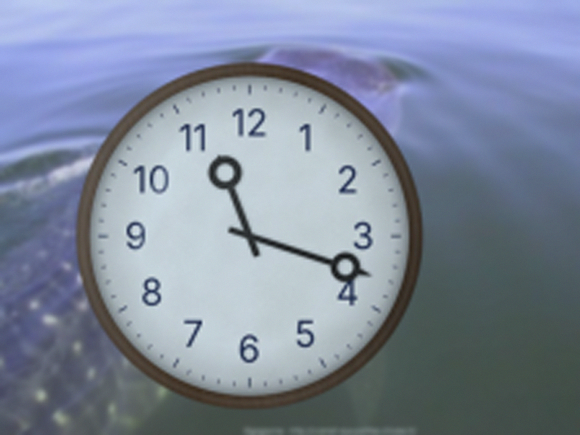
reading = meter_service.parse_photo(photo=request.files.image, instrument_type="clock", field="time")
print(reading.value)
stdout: 11:18
